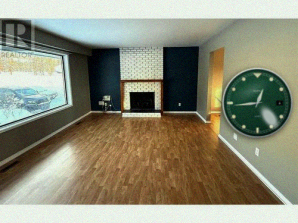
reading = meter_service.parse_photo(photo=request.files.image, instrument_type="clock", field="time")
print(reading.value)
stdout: 12:44
